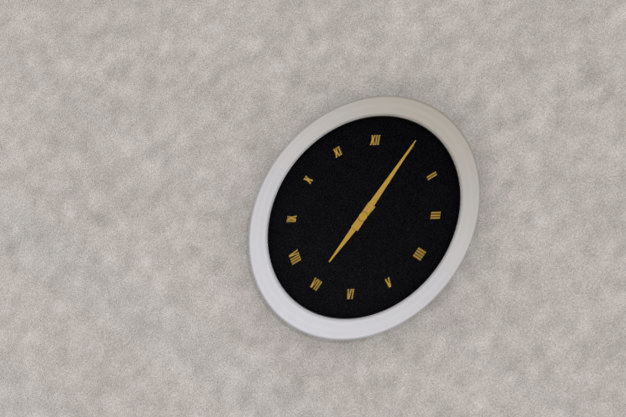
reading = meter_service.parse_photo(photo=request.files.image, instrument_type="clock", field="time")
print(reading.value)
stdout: 7:05
